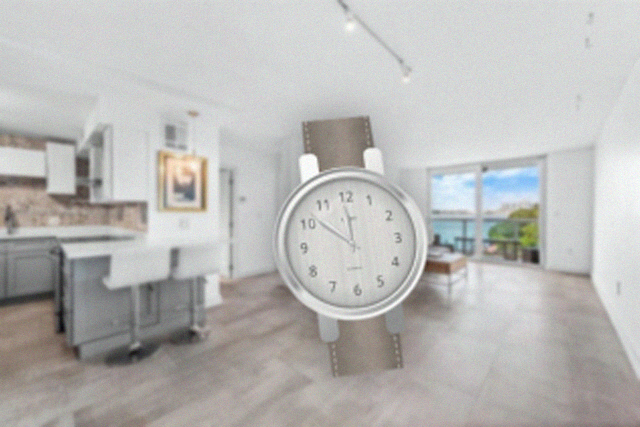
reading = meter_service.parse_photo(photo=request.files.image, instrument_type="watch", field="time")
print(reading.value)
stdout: 11:52
